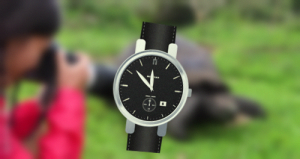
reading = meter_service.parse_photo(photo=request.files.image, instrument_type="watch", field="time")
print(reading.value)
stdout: 11:52
